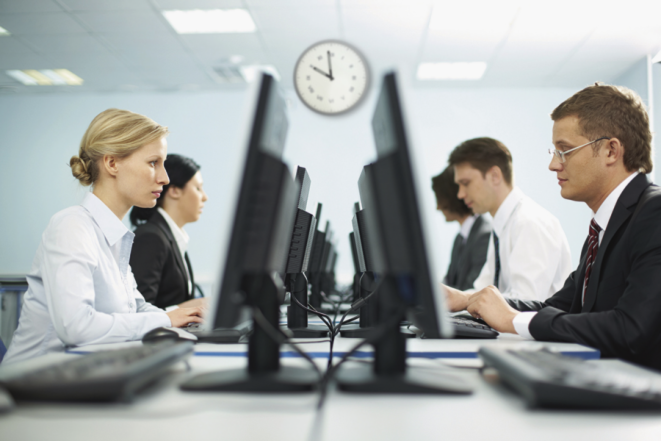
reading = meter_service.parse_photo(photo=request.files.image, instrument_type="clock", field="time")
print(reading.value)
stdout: 9:59
